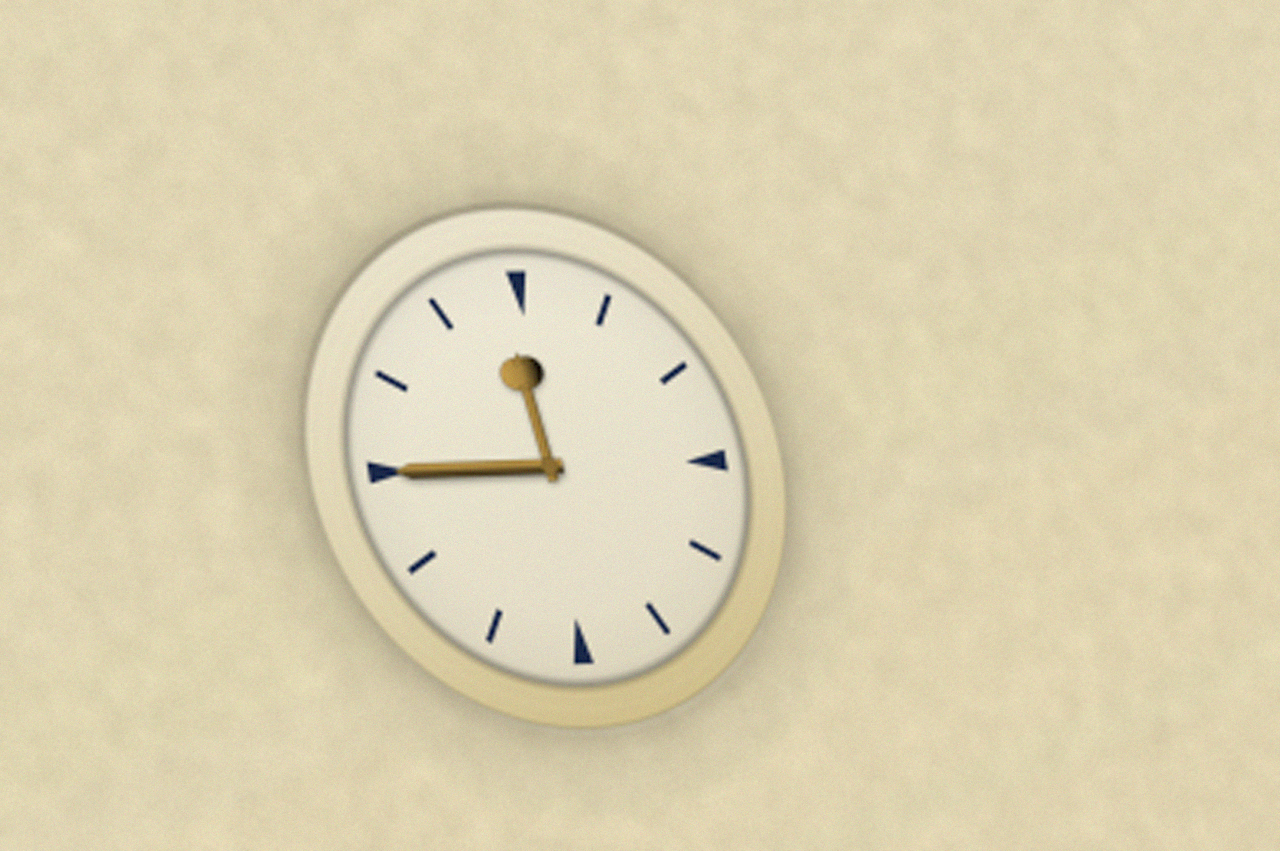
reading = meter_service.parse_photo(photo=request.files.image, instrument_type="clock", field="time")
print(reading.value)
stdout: 11:45
